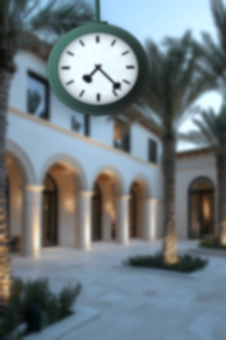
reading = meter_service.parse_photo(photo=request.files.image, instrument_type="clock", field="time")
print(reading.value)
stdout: 7:23
